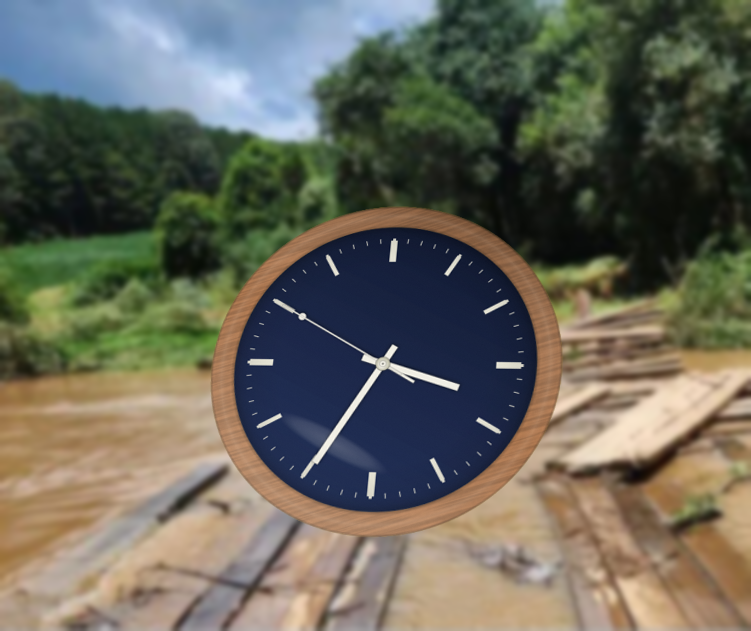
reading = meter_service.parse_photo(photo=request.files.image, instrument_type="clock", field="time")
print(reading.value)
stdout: 3:34:50
